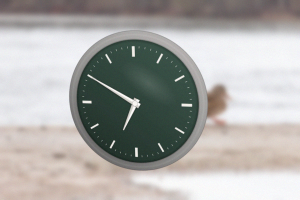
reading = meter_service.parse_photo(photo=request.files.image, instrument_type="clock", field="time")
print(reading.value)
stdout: 6:50
